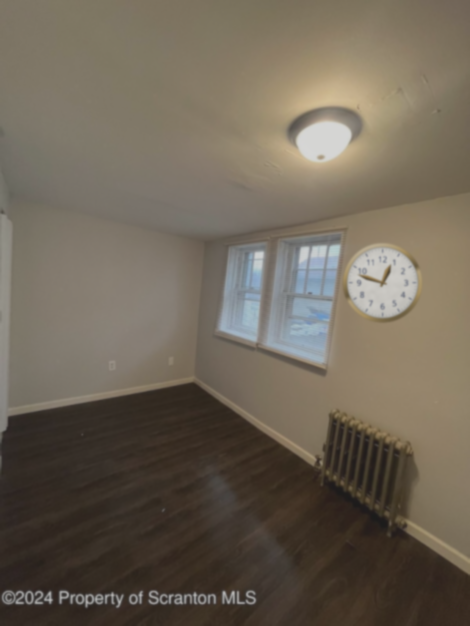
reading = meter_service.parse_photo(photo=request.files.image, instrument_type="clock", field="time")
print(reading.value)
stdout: 12:48
